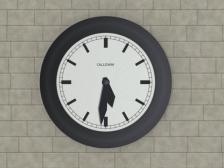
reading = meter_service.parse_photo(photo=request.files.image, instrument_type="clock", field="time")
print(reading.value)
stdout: 5:31
